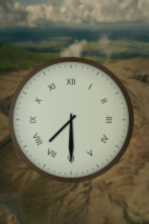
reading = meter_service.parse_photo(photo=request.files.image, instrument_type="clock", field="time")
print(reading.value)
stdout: 7:30
